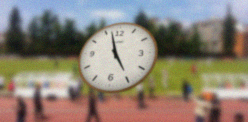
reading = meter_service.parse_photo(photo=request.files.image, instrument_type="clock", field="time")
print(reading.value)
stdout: 4:57
